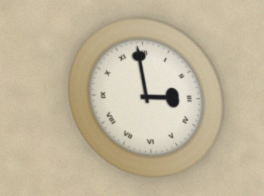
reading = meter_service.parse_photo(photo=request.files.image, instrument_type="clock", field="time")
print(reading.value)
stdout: 2:59
